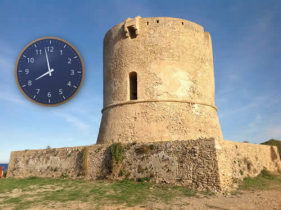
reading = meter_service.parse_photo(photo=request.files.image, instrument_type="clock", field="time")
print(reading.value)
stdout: 7:58
